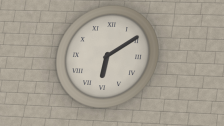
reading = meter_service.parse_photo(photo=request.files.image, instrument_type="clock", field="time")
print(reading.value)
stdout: 6:09
